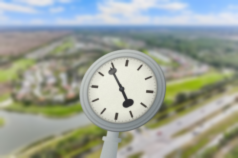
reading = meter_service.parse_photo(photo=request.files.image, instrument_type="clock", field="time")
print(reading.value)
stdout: 4:54
